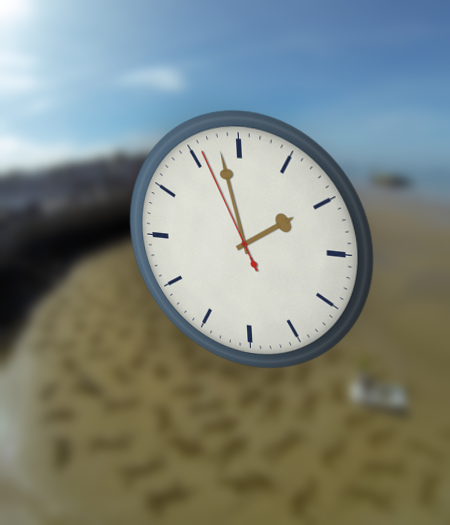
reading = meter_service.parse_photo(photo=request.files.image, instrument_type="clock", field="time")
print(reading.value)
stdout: 1:57:56
